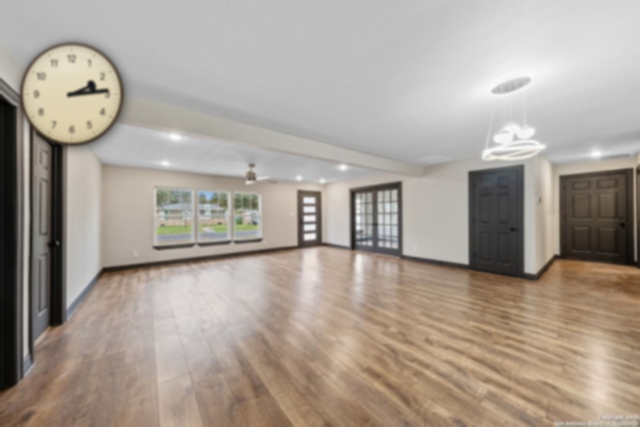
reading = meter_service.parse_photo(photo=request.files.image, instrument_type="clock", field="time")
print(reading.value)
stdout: 2:14
